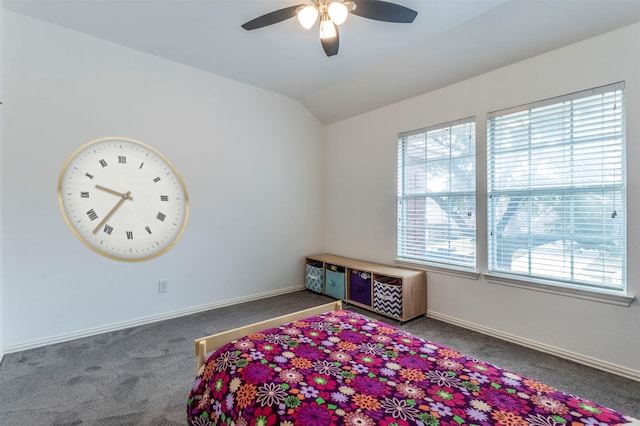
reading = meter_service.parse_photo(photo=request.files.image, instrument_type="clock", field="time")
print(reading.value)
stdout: 9:37
